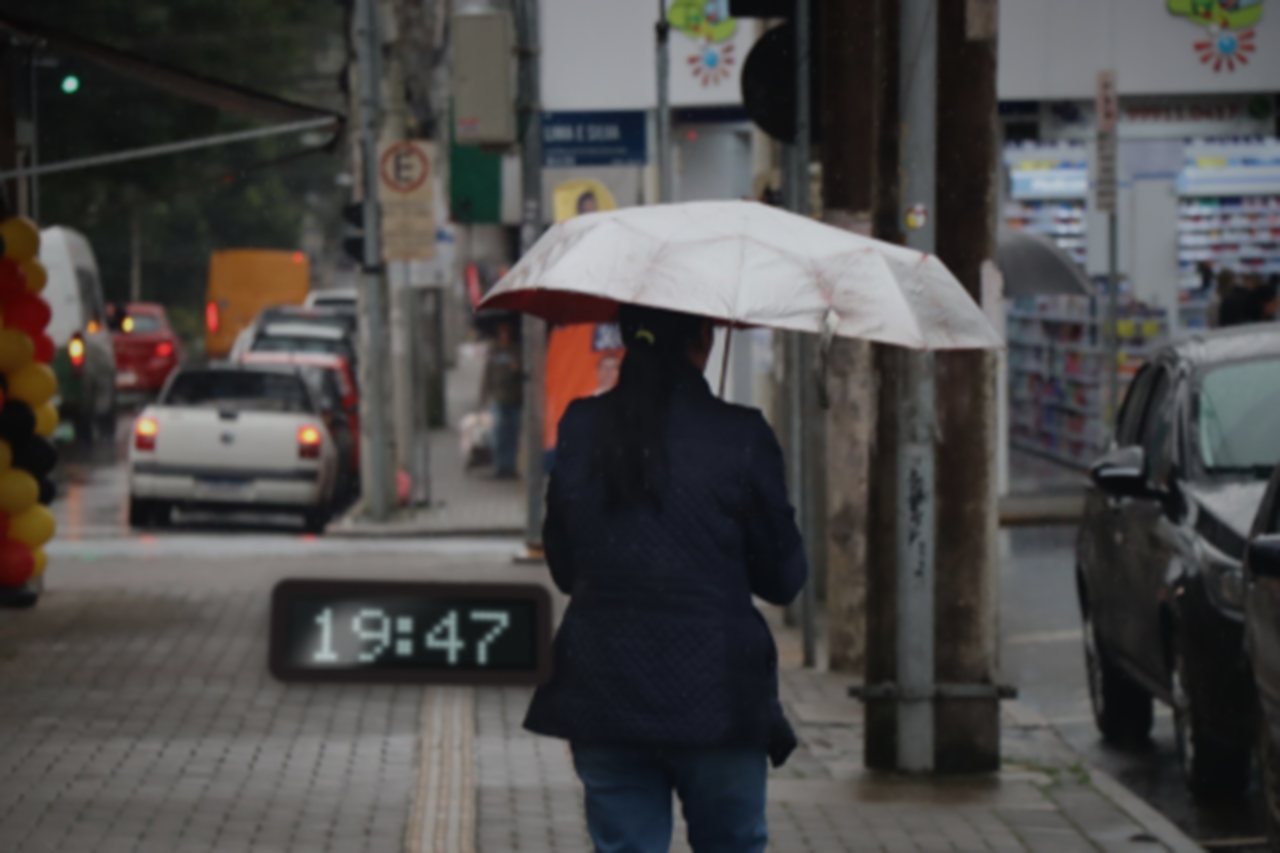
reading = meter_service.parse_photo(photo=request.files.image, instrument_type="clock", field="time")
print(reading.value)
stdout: 19:47
